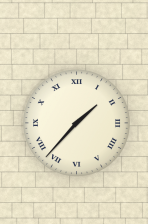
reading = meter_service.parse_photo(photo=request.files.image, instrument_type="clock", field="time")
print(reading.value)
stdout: 1:37
